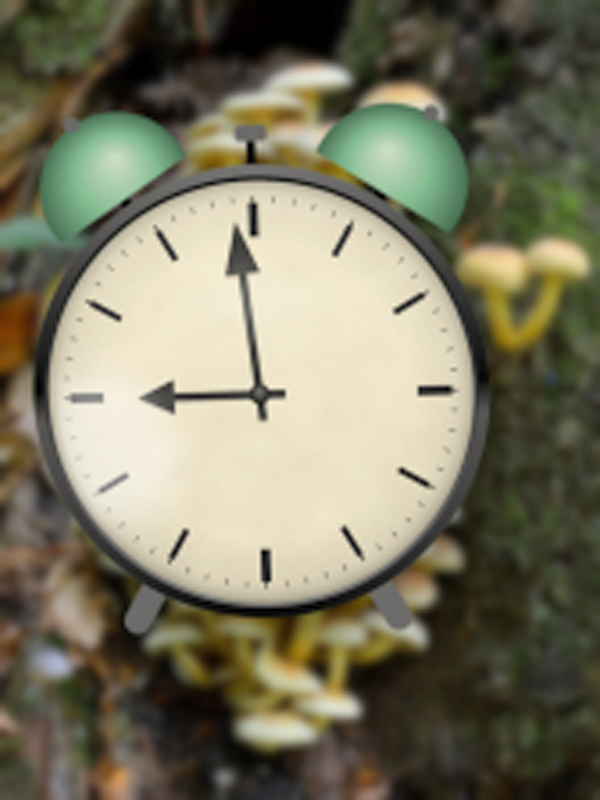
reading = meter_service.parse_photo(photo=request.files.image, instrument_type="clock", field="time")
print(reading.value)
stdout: 8:59
